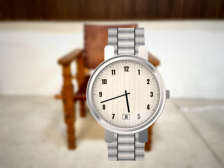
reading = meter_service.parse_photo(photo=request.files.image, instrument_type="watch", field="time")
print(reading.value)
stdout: 5:42
